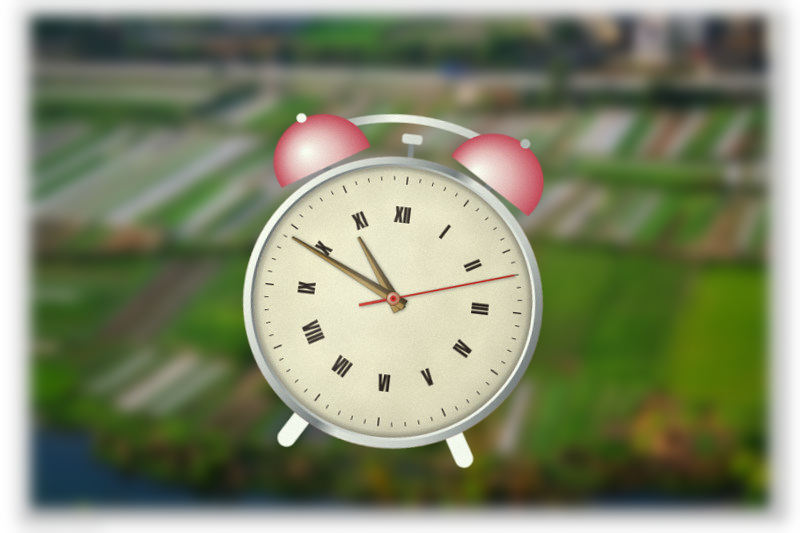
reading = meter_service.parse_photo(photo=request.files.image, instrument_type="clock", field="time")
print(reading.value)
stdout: 10:49:12
